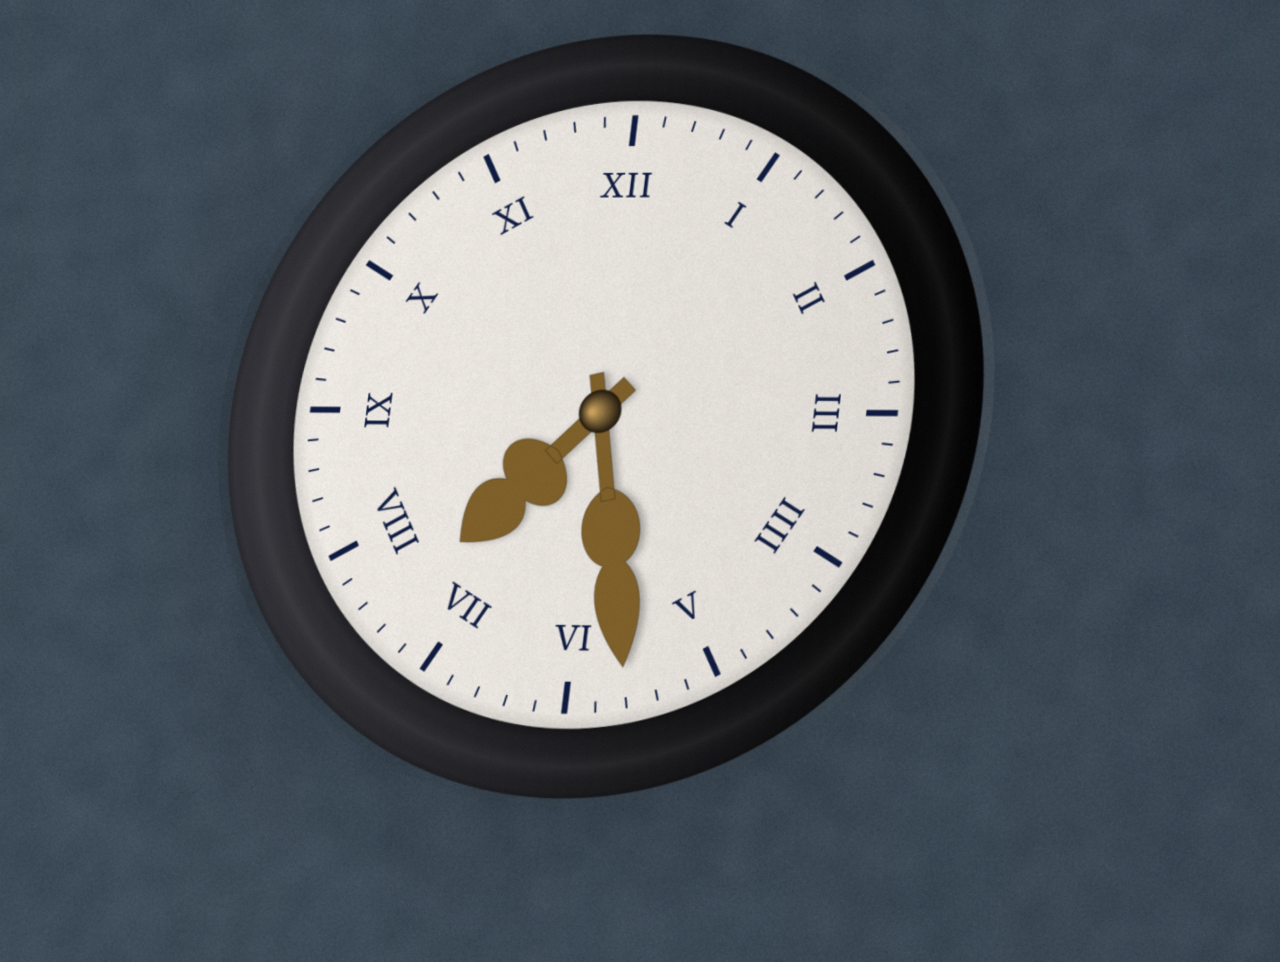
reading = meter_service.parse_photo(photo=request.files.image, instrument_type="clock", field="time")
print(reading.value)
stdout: 7:28
